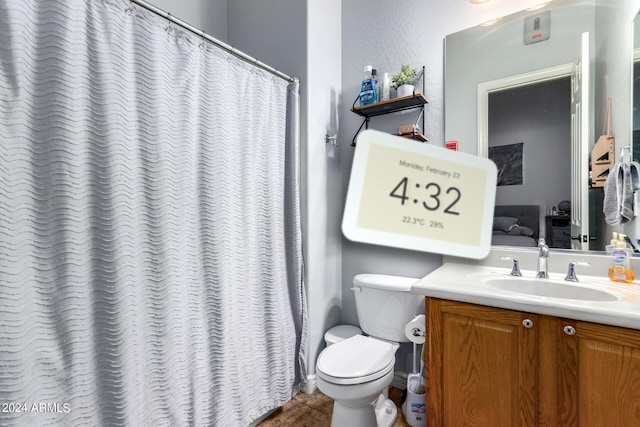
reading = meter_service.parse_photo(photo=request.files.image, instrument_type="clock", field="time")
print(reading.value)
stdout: 4:32
